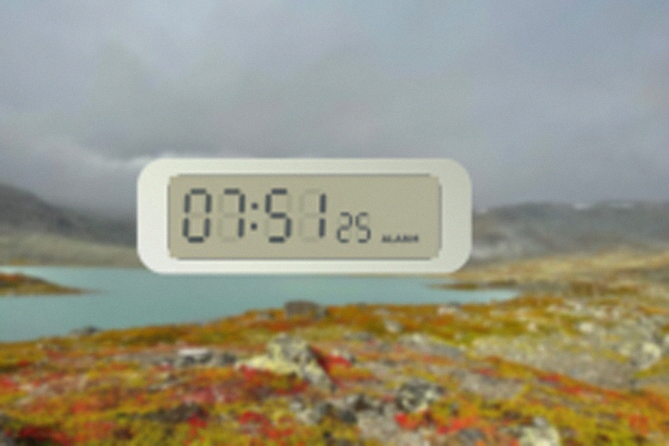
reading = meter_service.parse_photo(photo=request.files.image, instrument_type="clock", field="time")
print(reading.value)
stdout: 7:51:25
